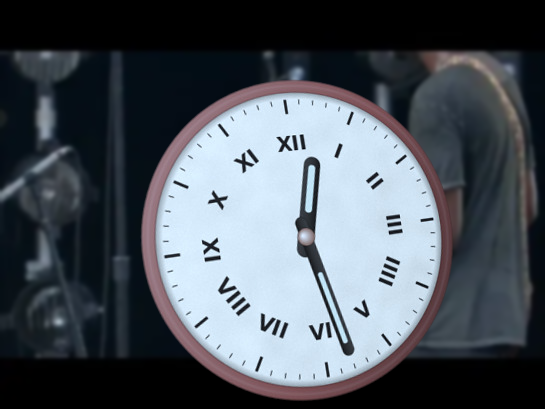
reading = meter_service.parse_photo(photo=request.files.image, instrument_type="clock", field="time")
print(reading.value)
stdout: 12:28
